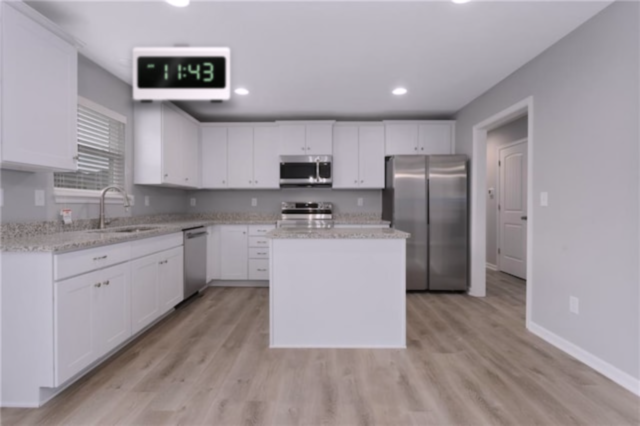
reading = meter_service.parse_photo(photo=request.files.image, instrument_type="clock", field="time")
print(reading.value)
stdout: 11:43
